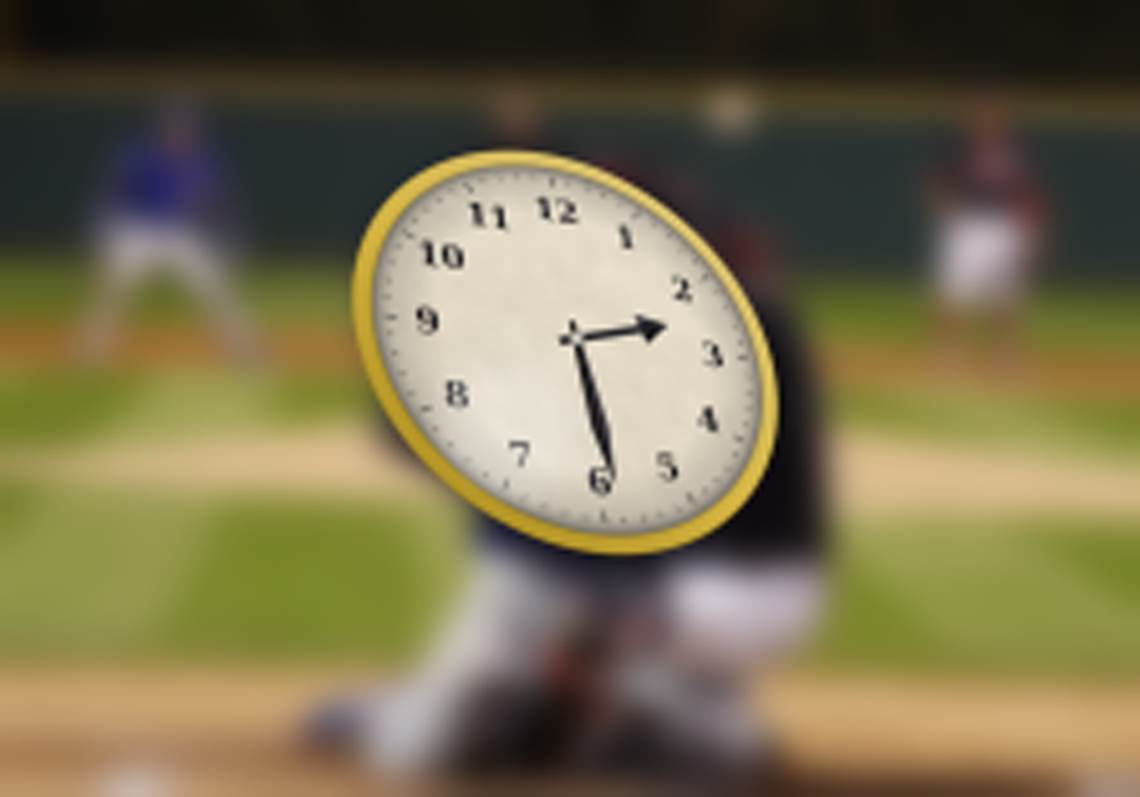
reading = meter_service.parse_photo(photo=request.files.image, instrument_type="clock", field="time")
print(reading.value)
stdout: 2:29
